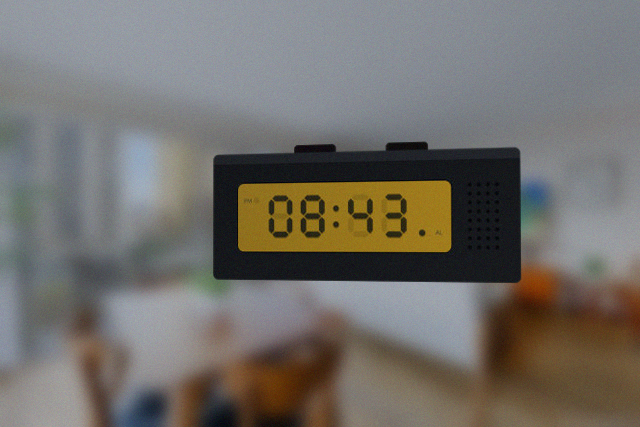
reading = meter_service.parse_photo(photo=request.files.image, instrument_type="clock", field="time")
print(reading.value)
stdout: 8:43
